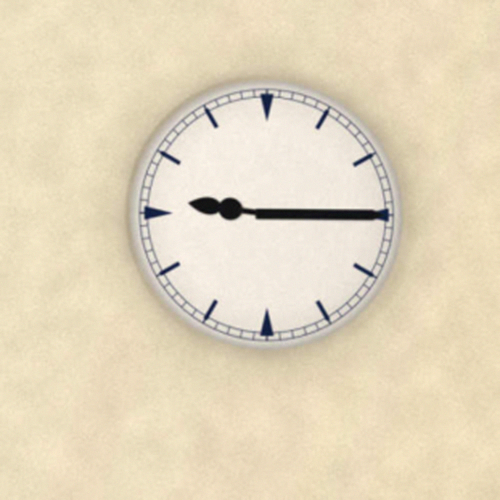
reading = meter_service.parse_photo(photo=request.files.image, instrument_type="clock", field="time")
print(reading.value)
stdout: 9:15
